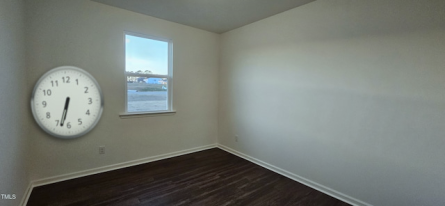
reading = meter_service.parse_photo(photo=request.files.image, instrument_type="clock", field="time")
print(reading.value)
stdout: 6:33
